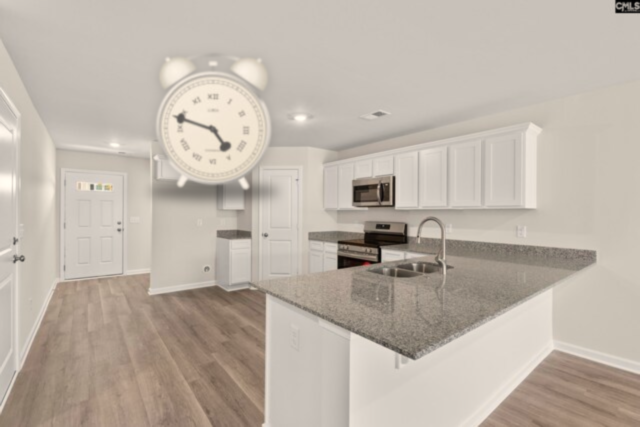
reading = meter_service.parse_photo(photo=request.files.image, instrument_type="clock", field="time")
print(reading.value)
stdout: 4:48
